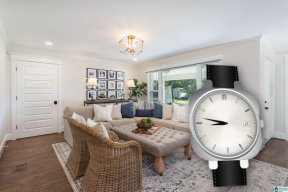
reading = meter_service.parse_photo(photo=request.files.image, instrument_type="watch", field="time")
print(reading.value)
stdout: 8:47
